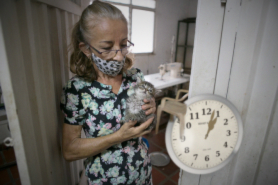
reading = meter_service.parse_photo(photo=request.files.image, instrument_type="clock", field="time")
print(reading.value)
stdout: 1:03
